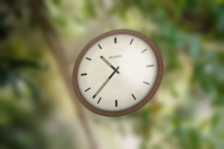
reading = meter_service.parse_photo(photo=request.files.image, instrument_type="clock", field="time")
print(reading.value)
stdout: 10:37
